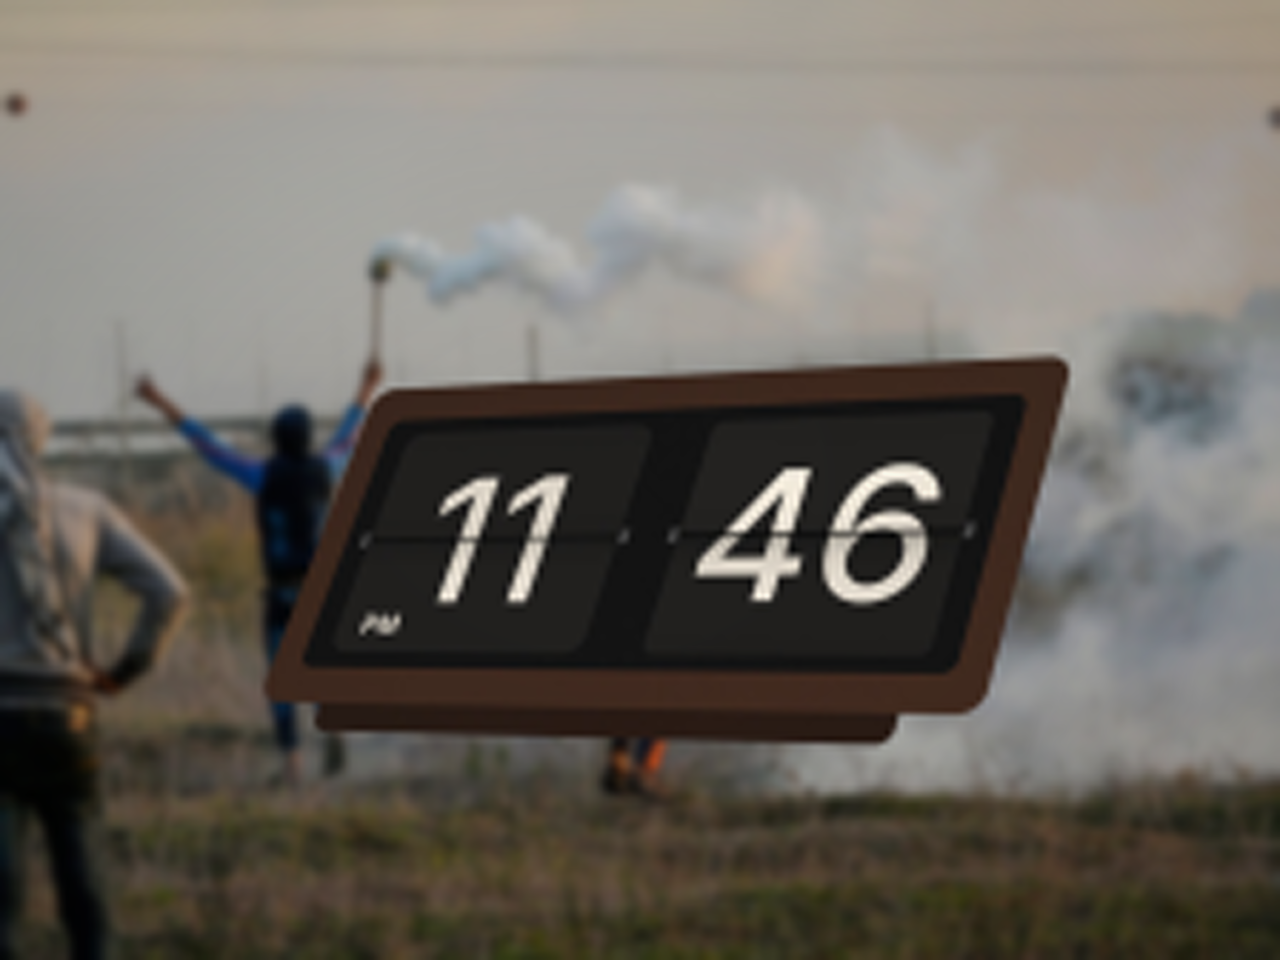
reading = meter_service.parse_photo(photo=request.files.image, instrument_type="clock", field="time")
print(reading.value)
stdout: 11:46
